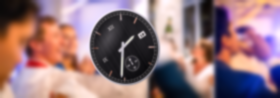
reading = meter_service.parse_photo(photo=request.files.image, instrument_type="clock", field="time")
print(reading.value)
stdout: 2:36
